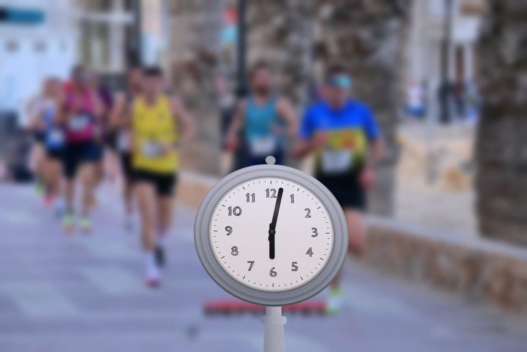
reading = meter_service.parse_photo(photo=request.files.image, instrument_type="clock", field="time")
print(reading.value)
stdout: 6:02
